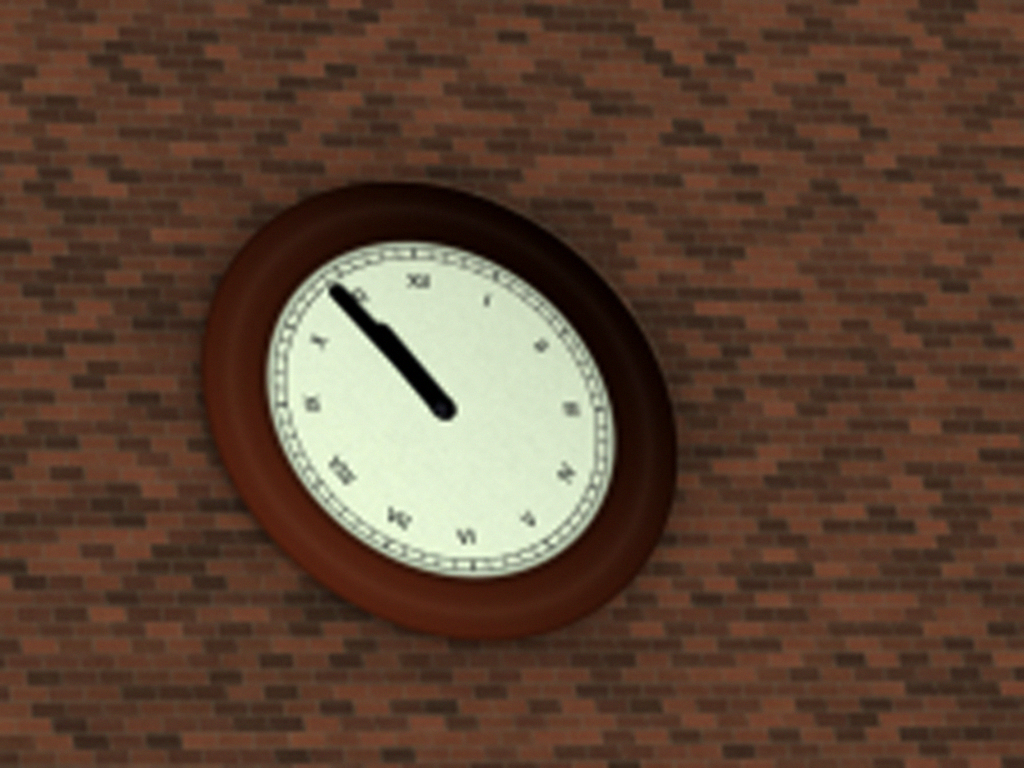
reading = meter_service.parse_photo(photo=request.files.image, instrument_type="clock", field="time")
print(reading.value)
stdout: 10:54
